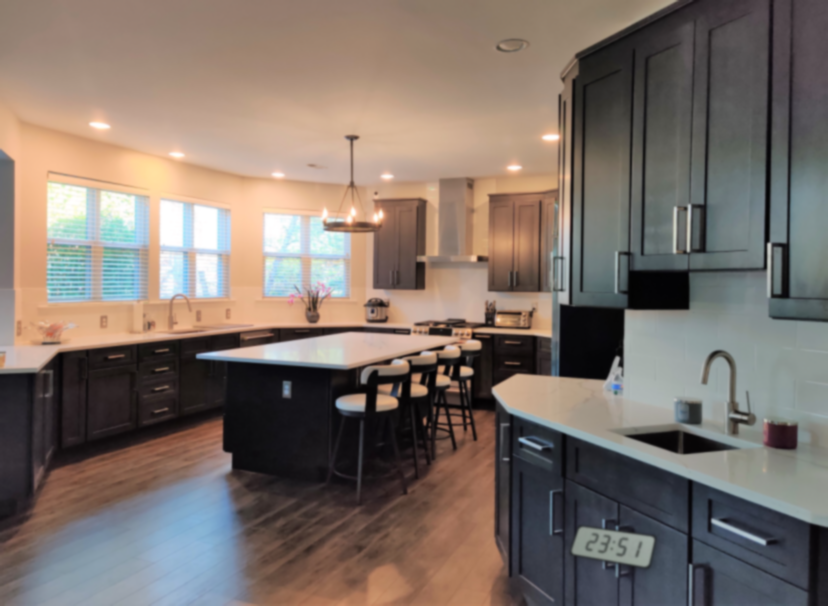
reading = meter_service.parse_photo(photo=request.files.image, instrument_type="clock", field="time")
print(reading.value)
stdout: 23:51
